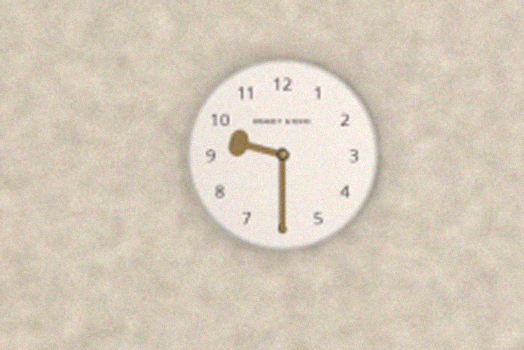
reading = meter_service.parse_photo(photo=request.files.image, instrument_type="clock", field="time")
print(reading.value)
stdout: 9:30
